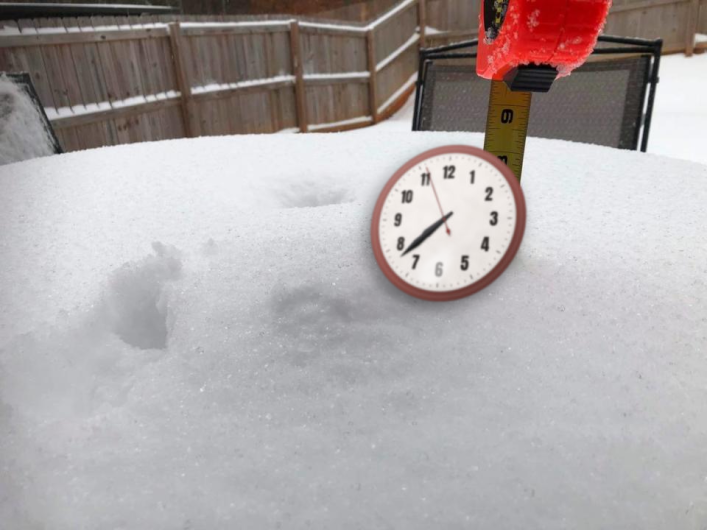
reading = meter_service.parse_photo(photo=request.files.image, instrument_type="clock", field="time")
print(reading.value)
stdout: 7:37:56
